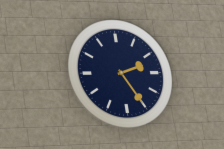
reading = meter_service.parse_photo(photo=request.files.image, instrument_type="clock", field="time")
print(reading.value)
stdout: 2:25
